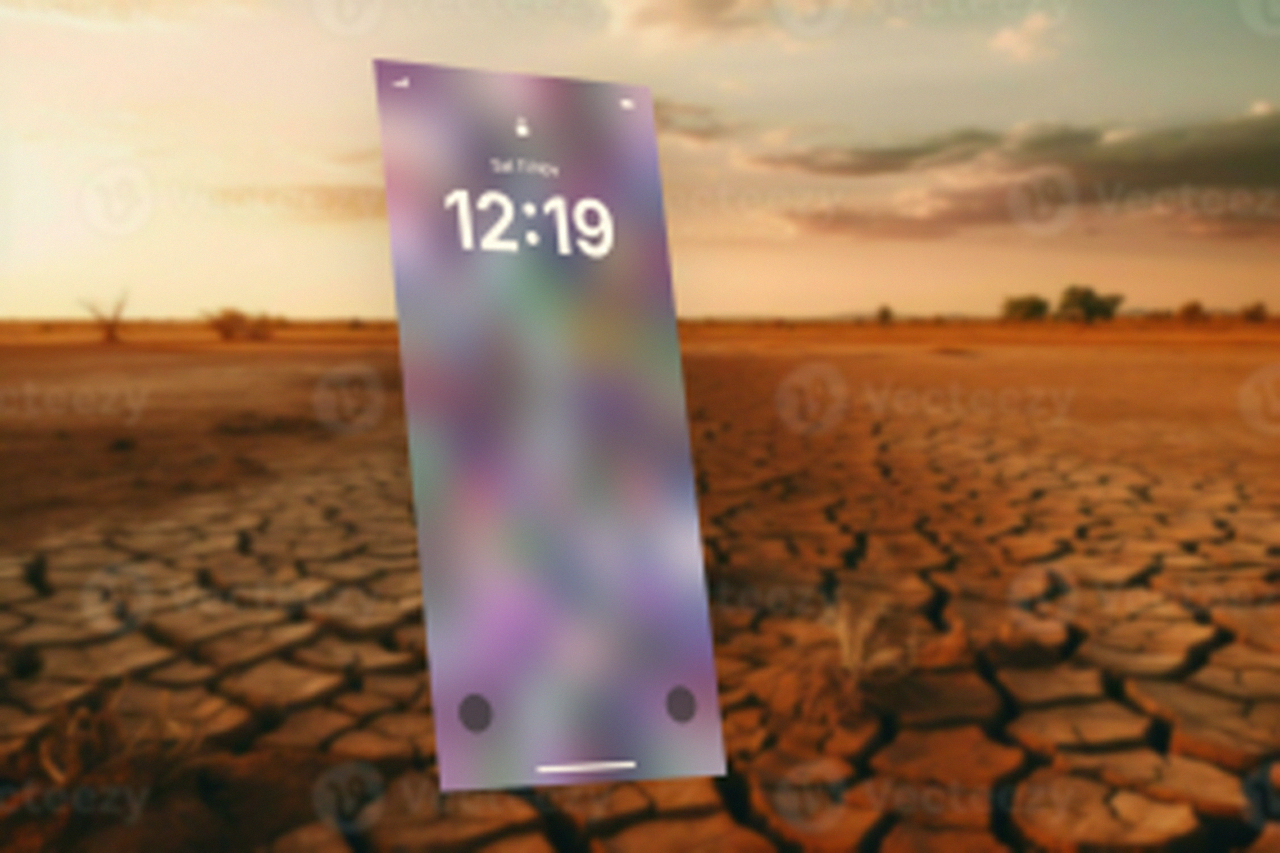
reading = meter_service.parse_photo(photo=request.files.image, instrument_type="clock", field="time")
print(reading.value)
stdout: 12:19
